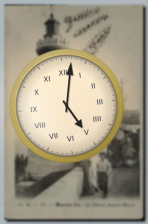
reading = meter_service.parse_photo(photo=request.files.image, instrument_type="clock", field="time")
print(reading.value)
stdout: 5:02
